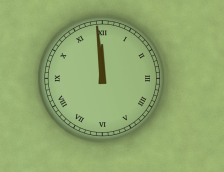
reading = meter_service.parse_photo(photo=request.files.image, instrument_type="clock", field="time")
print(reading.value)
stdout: 11:59
